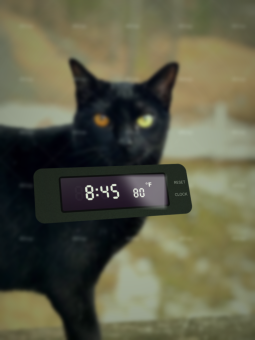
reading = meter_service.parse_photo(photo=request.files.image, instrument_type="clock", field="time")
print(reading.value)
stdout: 8:45
